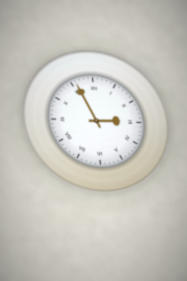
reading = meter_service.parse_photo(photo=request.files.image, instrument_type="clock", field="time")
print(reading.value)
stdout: 2:56
